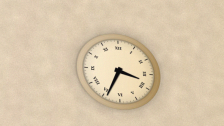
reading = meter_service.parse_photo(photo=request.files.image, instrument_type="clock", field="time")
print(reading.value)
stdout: 3:34
